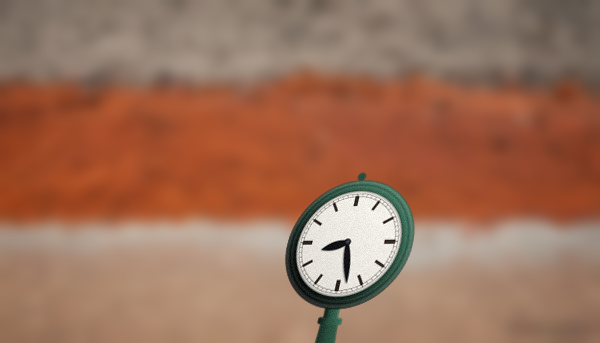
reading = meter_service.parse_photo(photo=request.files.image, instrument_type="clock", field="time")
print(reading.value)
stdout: 8:28
